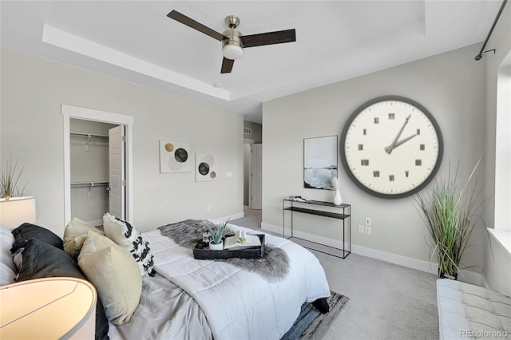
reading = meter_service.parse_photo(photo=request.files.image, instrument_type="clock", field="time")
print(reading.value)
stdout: 2:05
